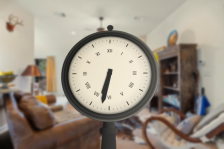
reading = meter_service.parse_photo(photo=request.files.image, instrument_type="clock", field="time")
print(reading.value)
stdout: 6:32
